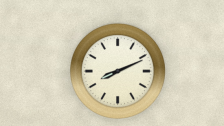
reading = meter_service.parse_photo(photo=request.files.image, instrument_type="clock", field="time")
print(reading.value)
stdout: 8:11
